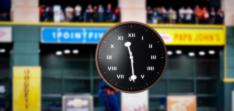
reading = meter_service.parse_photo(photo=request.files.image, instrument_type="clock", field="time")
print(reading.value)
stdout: 11:29
